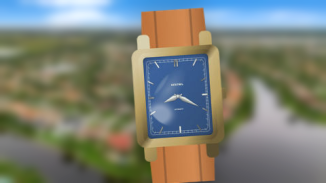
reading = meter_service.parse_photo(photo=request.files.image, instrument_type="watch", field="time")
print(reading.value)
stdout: 8:20
